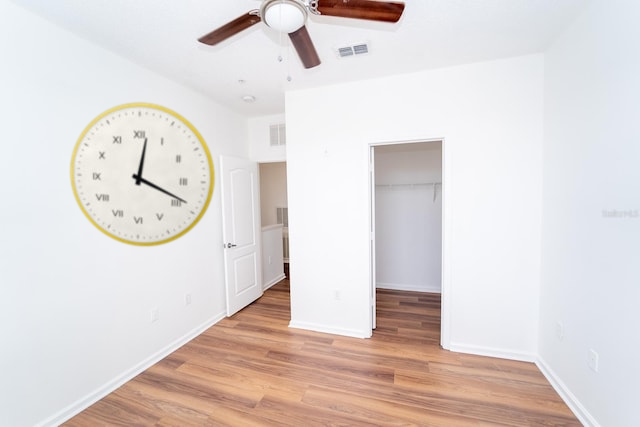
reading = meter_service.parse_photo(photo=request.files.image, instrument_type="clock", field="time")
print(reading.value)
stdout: 12:19
